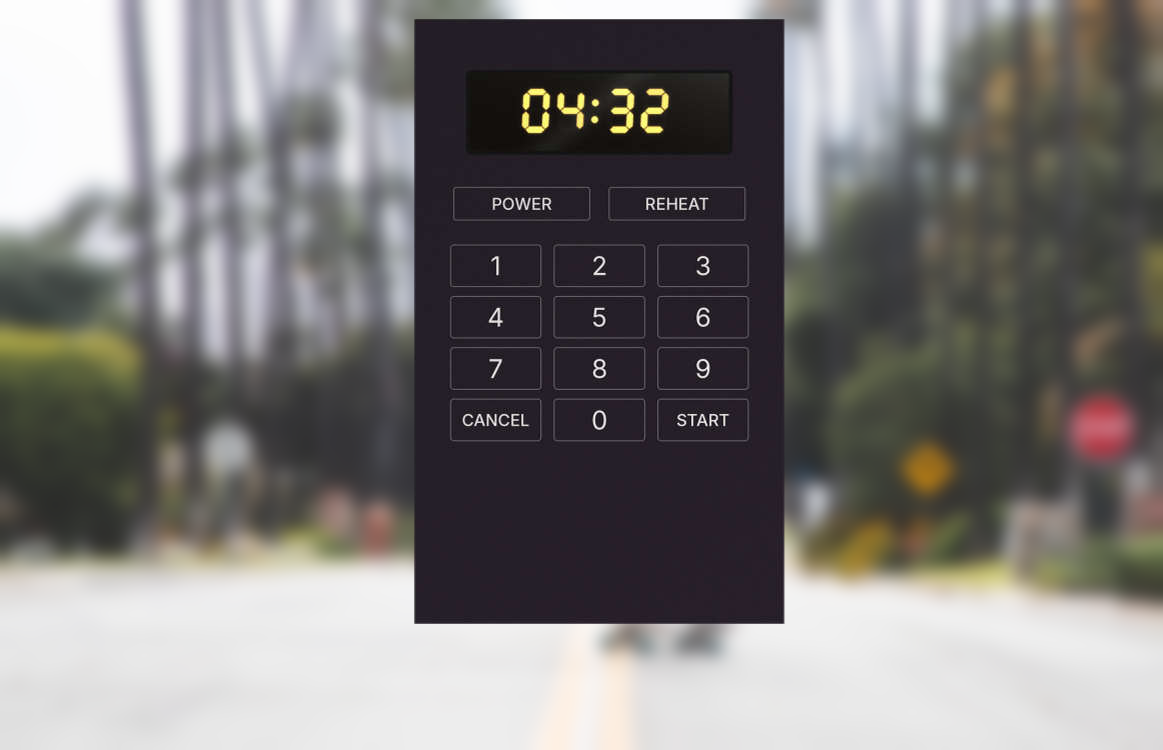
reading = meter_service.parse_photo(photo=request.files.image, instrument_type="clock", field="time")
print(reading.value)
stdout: 4:32
